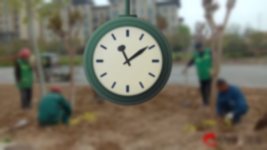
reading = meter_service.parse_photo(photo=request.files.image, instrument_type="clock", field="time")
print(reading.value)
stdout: 11:09
